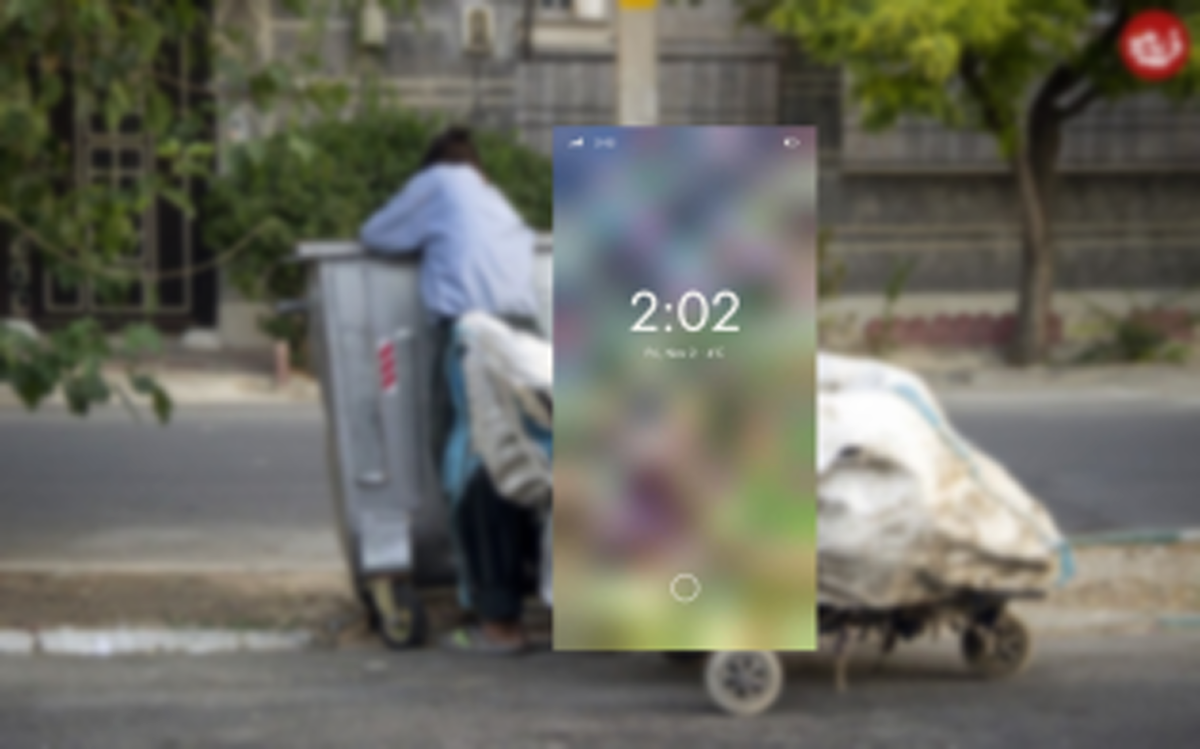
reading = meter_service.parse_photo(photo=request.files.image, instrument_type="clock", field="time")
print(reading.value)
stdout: 2:02
